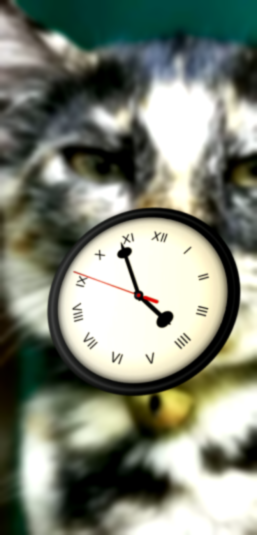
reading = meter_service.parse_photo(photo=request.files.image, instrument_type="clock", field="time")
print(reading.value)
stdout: 3:53:46
